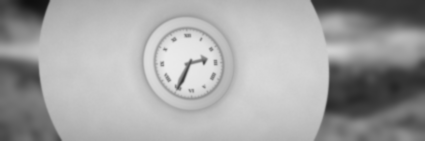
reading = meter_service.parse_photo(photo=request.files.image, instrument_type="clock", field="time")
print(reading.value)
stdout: 2:35
